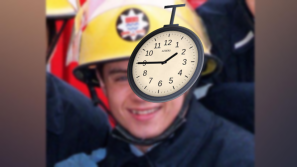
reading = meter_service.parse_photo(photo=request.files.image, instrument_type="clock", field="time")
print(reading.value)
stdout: 1:45
